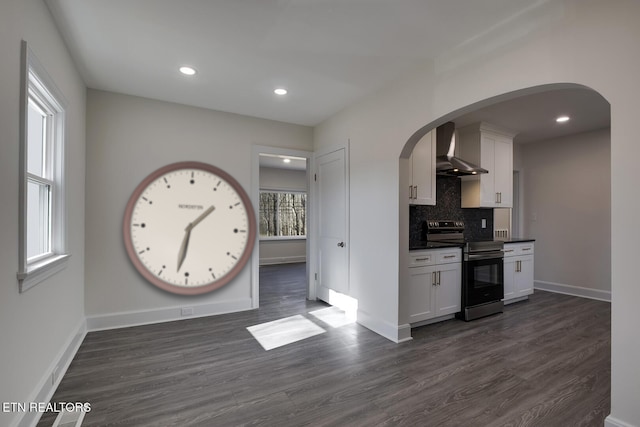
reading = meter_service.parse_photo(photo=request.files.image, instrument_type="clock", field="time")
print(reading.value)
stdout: 1:32
